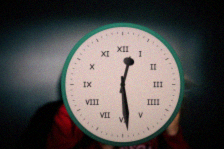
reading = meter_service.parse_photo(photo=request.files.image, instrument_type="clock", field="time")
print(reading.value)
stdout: 12:29
